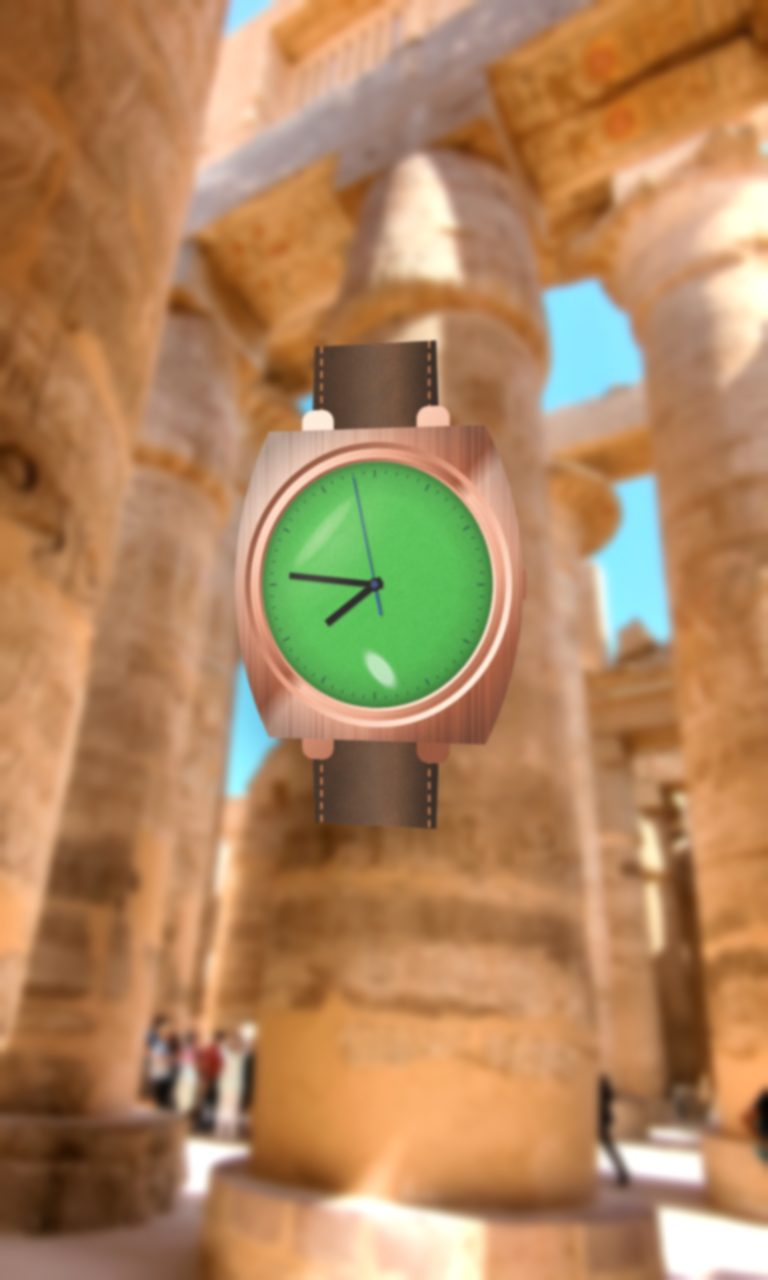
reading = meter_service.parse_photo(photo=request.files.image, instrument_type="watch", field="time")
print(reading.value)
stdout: 7:45:58
